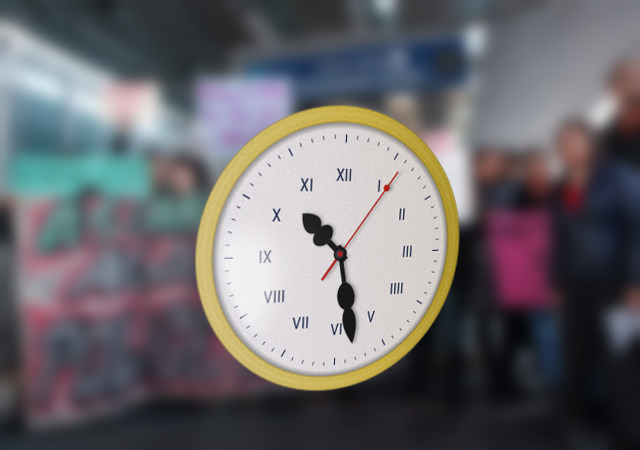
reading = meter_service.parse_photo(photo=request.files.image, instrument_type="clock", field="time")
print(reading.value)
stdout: 10:28:06
